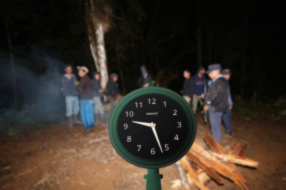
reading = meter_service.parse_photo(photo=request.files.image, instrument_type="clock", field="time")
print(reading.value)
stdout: 9:27
